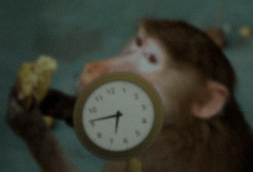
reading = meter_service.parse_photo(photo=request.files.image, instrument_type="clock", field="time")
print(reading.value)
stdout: 6:46
